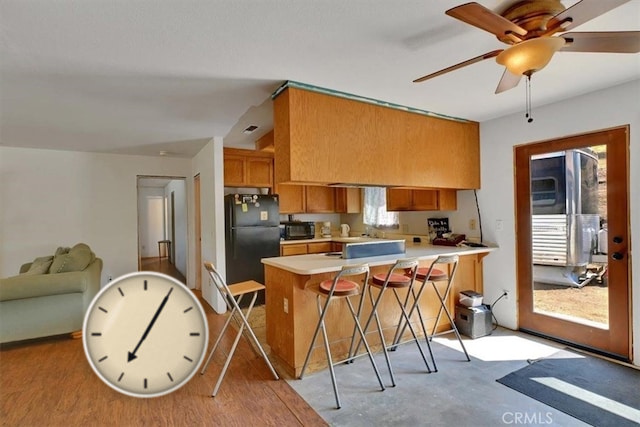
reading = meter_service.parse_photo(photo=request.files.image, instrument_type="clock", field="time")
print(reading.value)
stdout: 7:05
